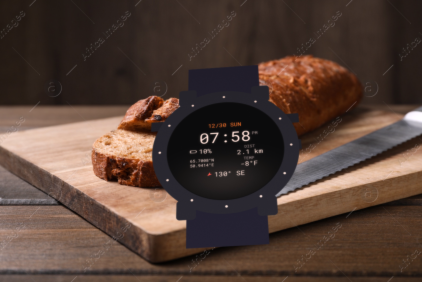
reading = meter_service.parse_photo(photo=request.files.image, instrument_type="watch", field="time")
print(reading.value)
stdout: 7:58
